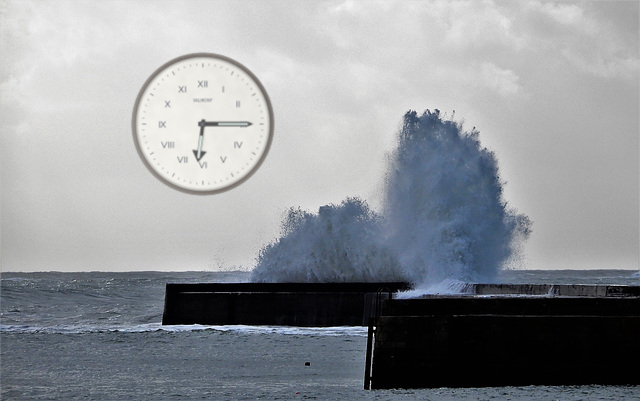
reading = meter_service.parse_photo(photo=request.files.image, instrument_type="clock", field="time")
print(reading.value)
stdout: 6:15
